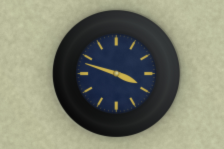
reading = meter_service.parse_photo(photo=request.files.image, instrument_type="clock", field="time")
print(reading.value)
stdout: 3:48
